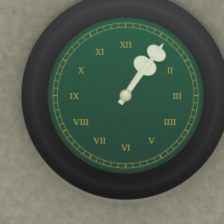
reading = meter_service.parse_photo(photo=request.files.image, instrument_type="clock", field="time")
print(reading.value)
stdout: 1:06
